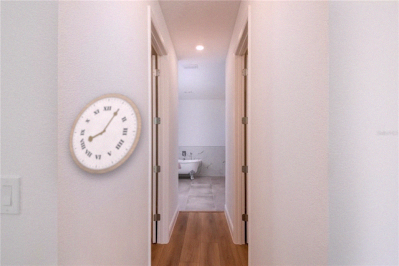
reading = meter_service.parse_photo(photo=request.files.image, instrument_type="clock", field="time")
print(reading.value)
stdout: 8:05
